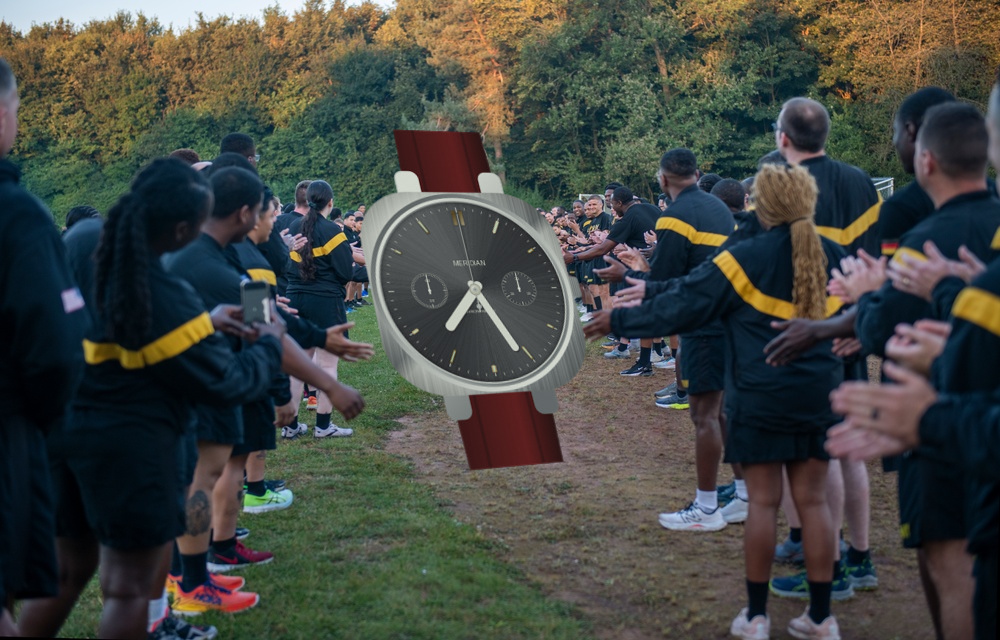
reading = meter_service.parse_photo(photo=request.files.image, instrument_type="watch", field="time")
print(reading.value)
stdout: 7:26
